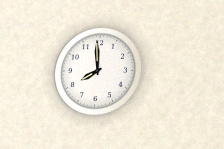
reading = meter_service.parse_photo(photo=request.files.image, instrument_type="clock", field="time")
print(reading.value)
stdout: 7:59
